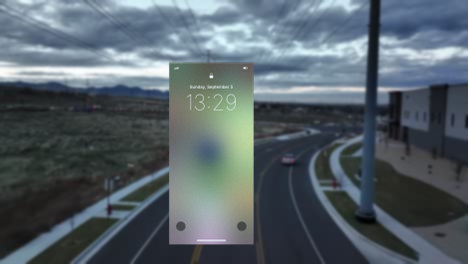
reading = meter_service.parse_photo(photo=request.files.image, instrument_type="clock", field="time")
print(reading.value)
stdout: 13:29
